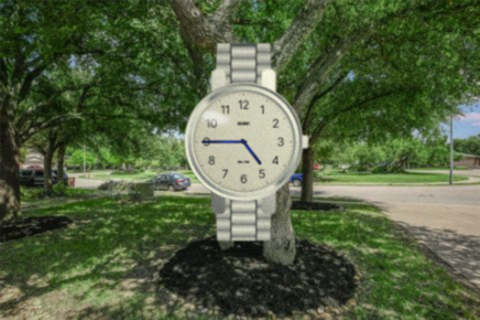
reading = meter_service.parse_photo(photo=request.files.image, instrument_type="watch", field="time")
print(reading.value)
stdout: 4:45
